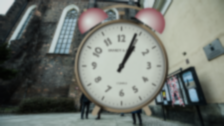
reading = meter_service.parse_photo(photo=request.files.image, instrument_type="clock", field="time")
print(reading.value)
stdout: 1:04
